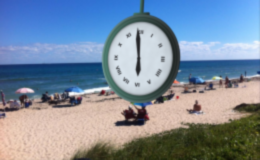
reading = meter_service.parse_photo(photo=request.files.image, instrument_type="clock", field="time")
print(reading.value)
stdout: 5:59
